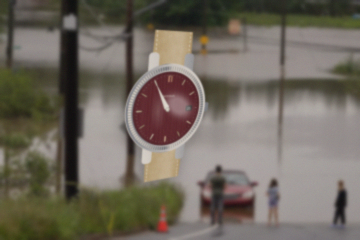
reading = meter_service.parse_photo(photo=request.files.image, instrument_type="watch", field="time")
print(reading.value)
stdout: 10:55
